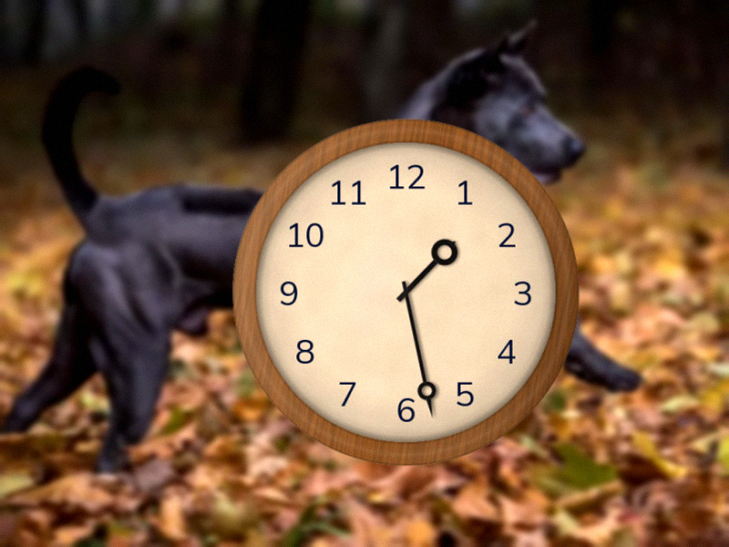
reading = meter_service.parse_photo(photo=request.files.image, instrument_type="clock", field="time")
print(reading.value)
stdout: 1:28
